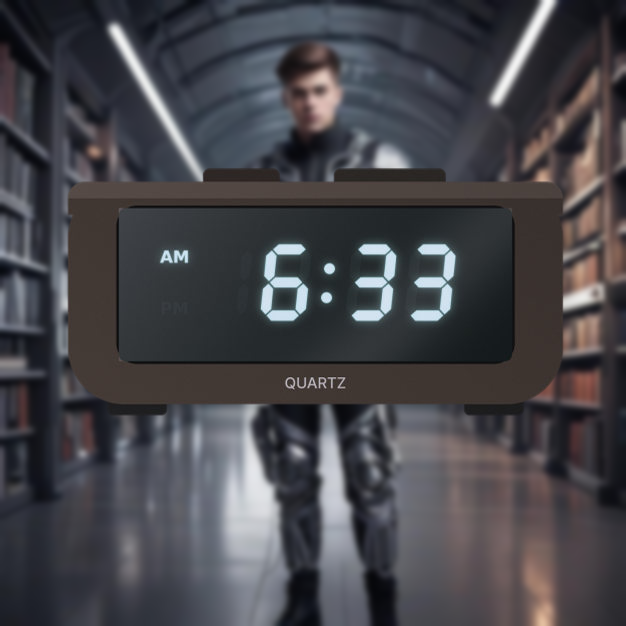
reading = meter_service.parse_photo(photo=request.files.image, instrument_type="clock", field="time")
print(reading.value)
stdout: 6:33
